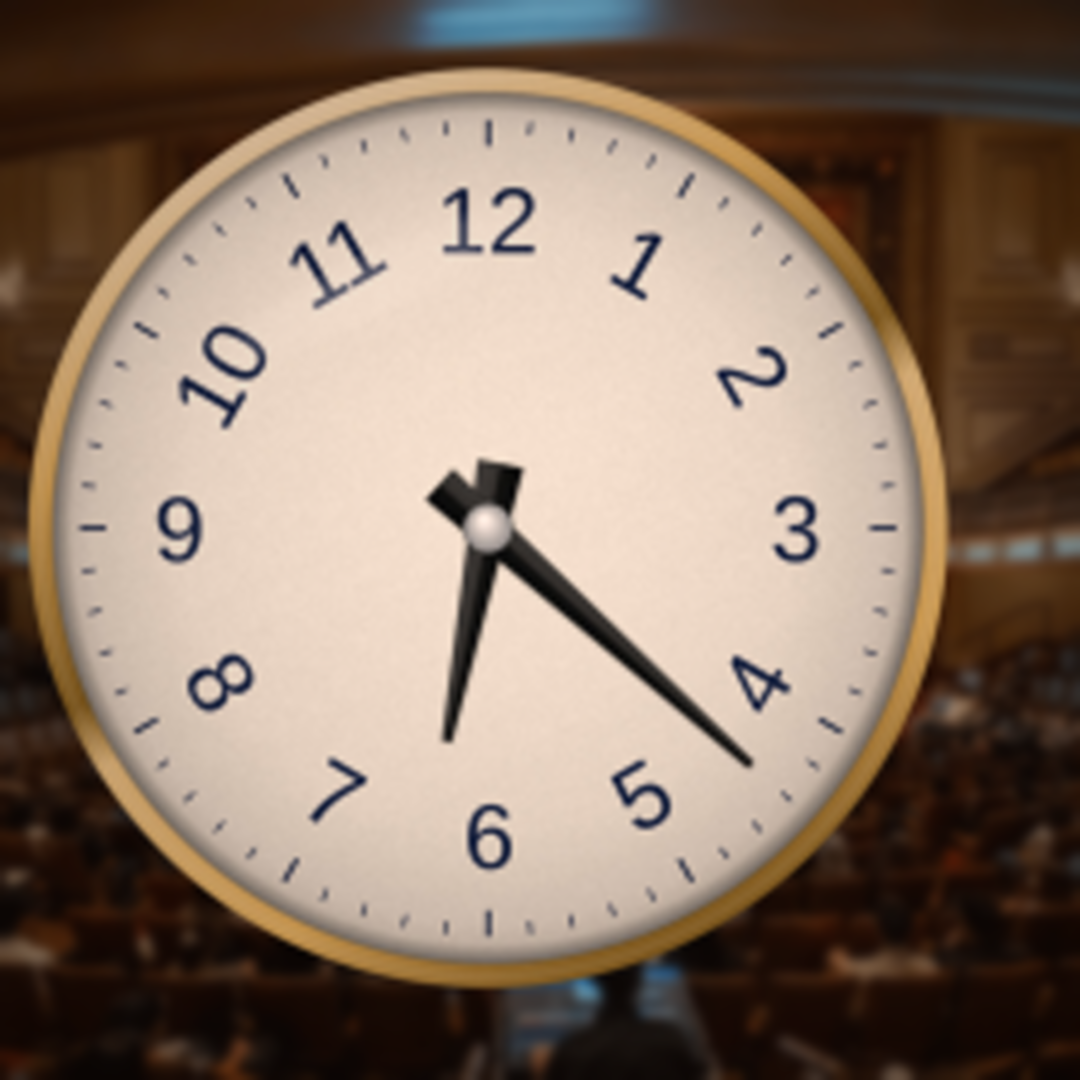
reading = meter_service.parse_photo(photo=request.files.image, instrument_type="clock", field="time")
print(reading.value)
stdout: 6:22
